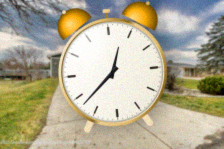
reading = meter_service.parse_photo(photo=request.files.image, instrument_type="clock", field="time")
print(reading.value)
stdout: 12:38
